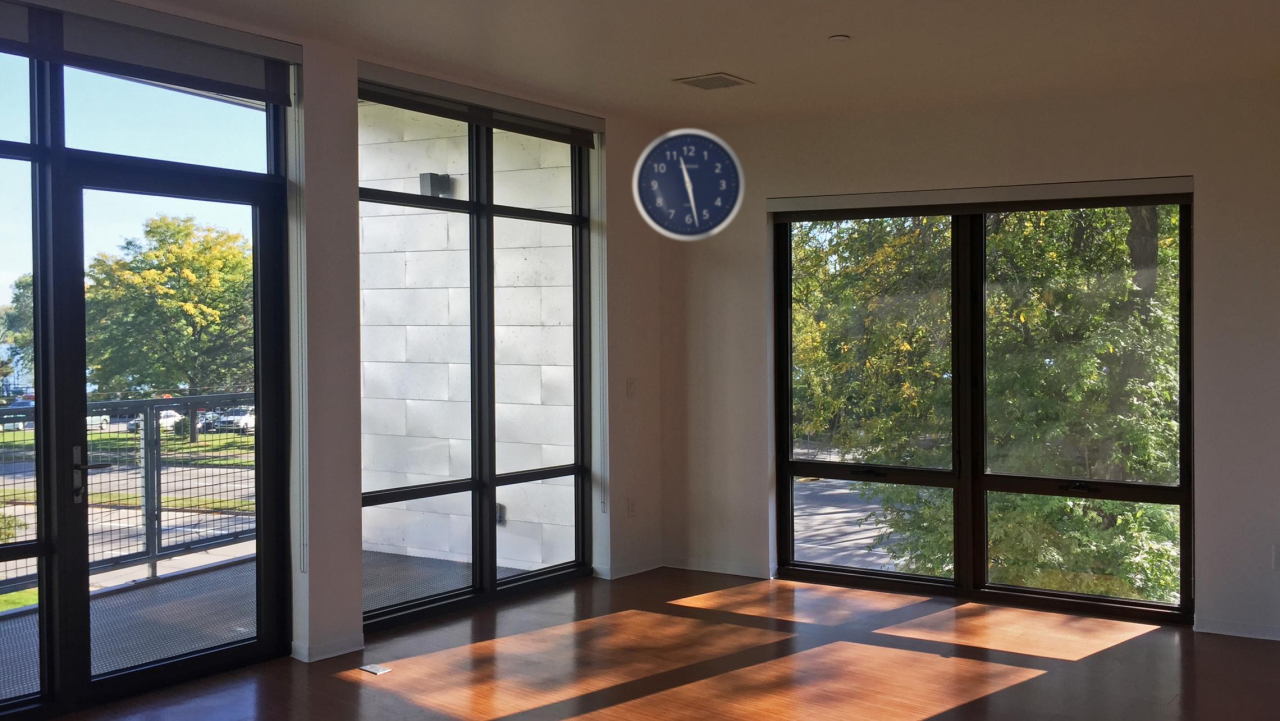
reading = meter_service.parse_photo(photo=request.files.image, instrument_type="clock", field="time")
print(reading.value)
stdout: 11:28
